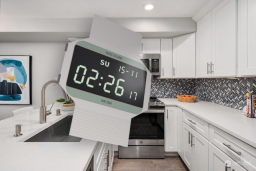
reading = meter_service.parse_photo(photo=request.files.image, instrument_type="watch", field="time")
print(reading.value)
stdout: 2:26:17
